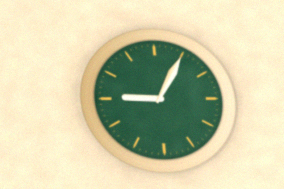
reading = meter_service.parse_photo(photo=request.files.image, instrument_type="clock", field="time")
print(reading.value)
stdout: 9:05
